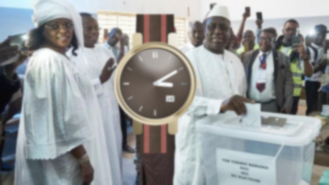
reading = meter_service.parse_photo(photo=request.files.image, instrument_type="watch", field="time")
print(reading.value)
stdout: 3:10
